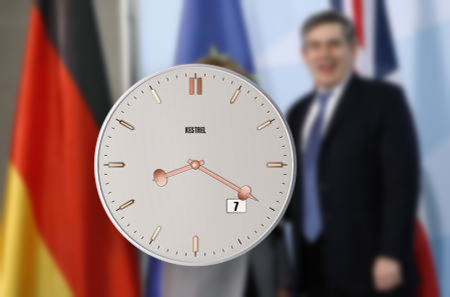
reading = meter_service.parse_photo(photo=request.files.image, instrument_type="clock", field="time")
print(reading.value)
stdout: 8:20
